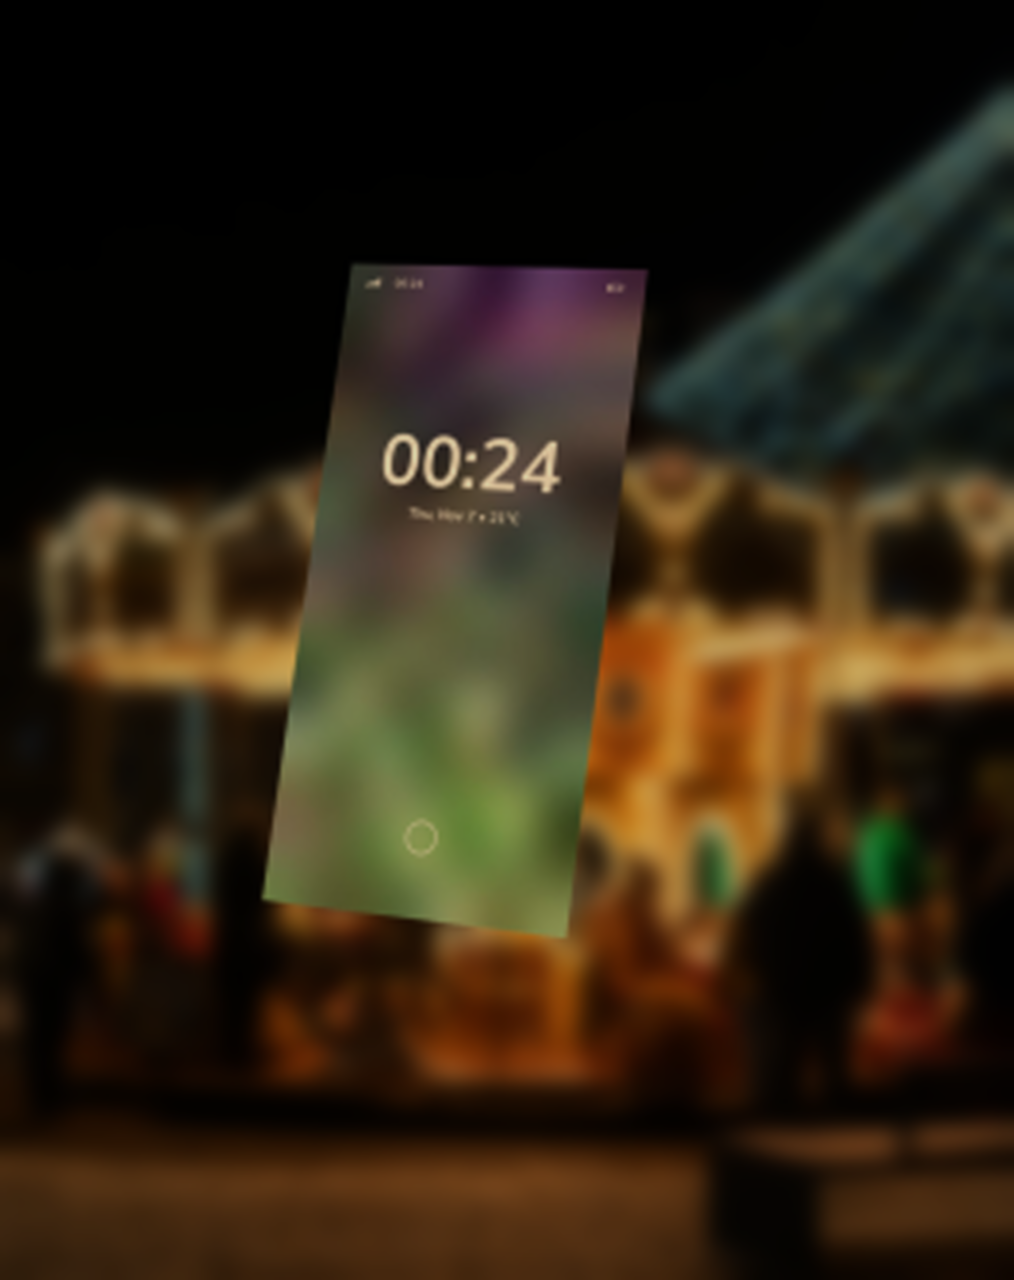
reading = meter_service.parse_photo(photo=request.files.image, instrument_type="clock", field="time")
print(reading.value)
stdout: 0:24
